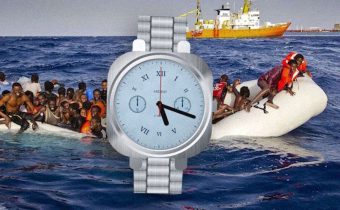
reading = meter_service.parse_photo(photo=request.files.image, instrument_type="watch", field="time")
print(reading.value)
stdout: 5:18
